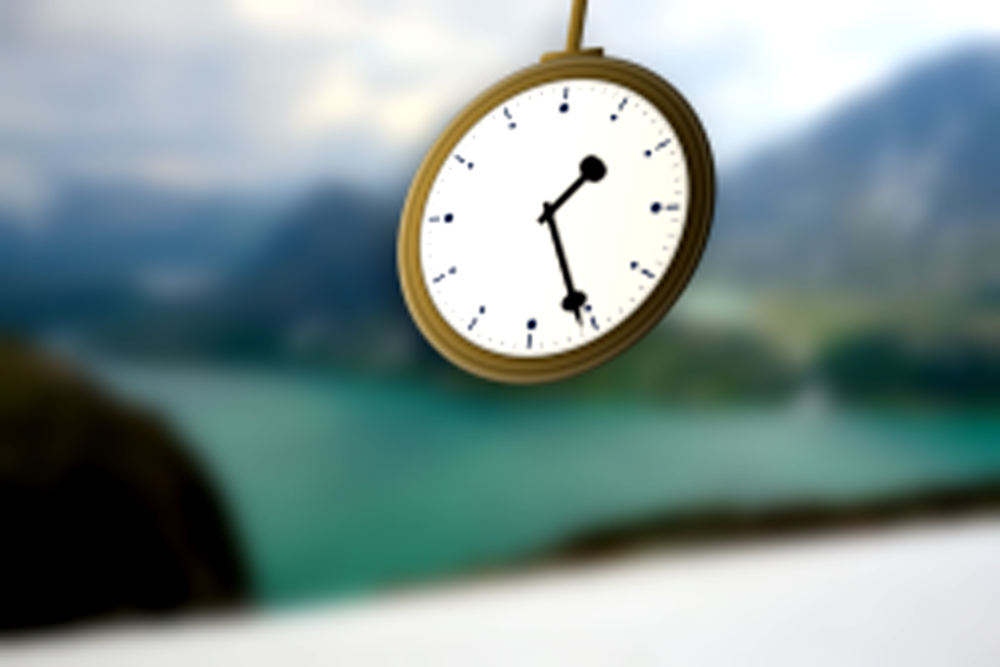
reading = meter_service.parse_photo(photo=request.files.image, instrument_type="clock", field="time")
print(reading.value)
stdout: 1:26
